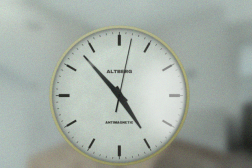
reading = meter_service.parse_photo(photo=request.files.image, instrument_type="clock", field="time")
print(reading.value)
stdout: 4:53:02
